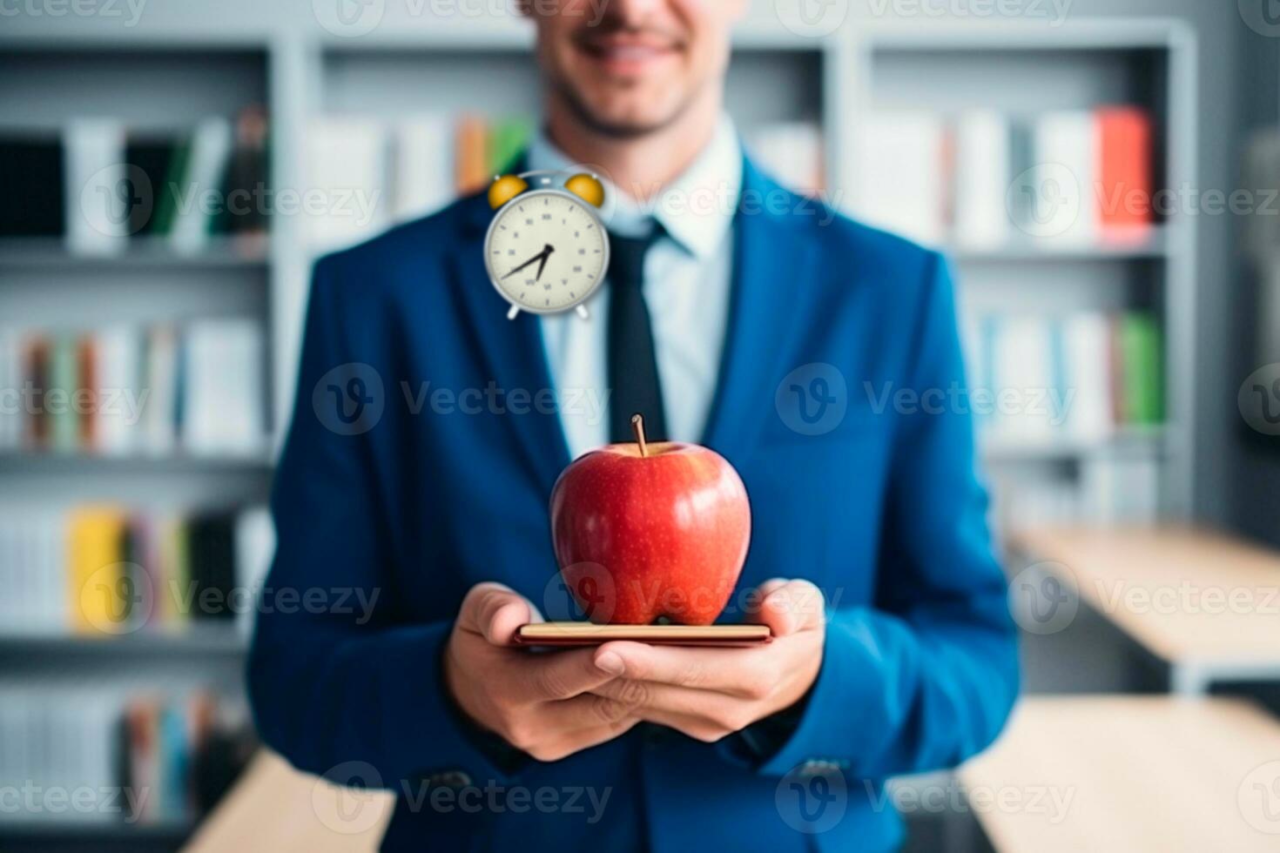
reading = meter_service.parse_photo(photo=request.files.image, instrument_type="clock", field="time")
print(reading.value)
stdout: 6:40
